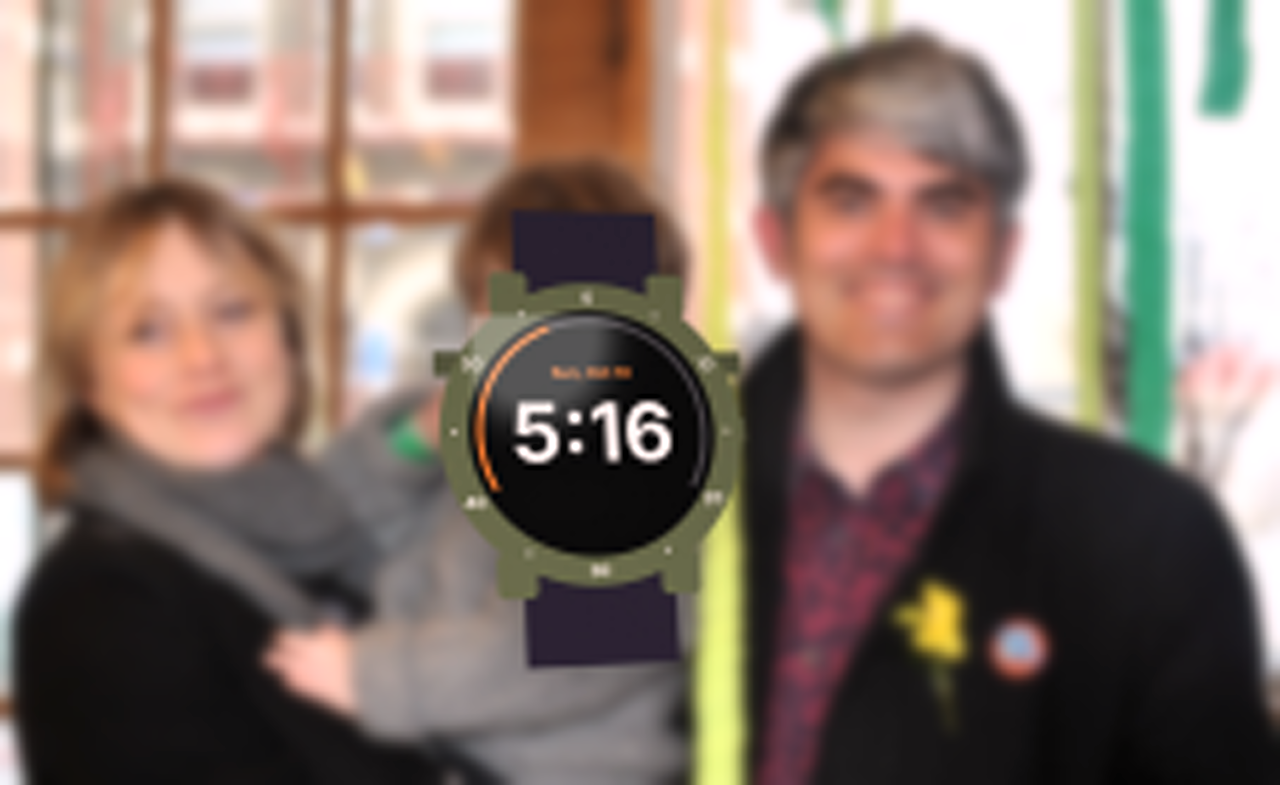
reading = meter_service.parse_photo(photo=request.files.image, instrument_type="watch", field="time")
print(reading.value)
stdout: 5:16
